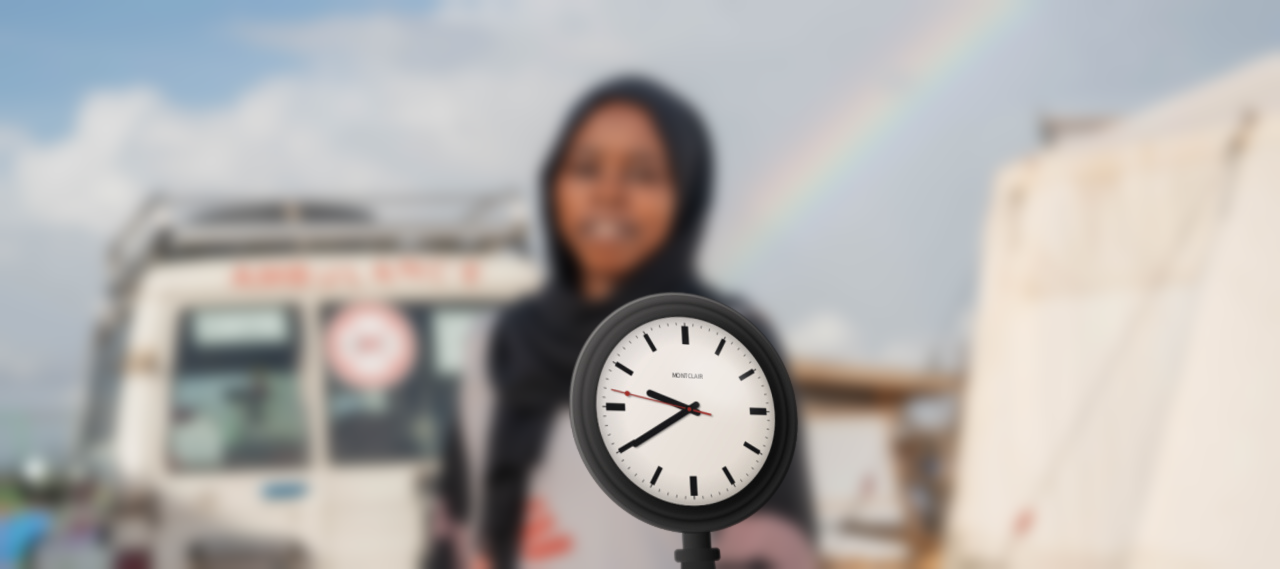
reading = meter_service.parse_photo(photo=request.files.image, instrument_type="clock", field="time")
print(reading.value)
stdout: 9:39:47
